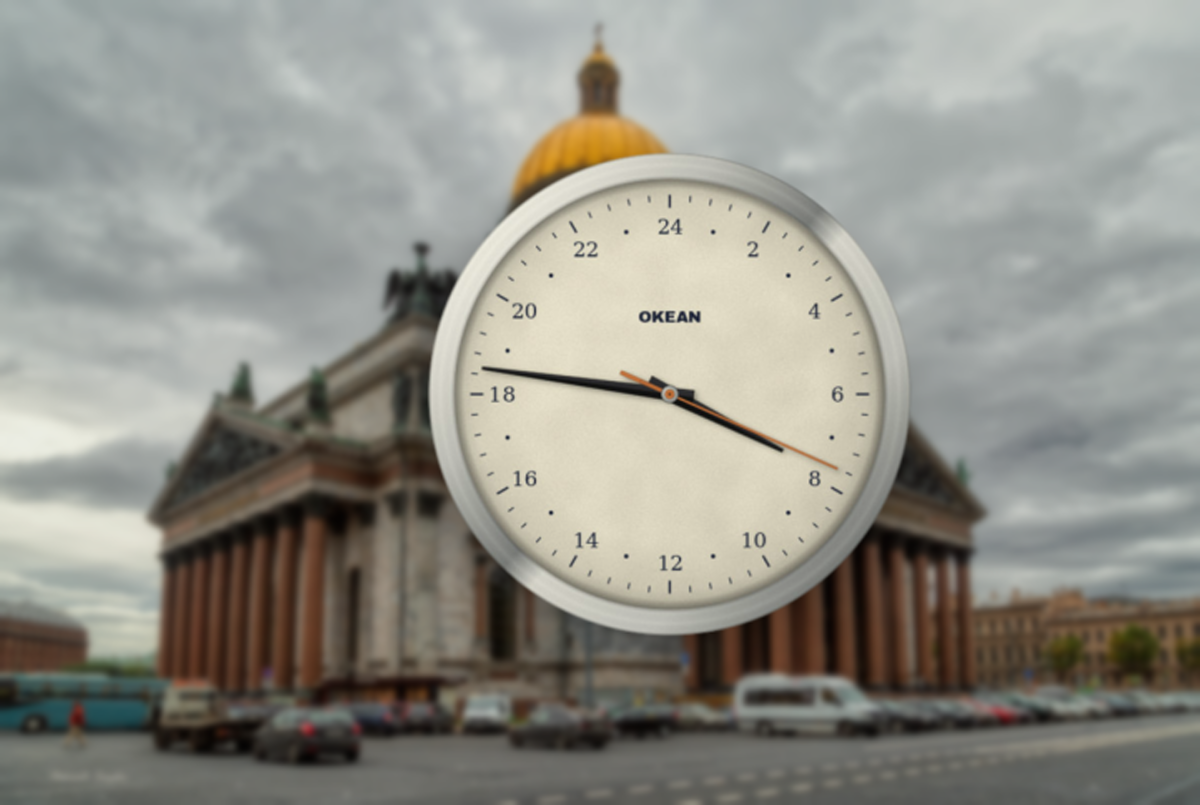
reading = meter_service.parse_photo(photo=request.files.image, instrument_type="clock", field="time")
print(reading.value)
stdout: 7:46:19
